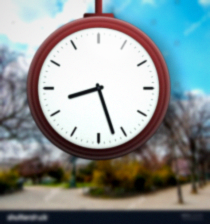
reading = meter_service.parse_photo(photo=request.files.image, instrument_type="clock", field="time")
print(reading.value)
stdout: 8:27
